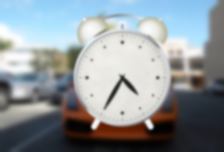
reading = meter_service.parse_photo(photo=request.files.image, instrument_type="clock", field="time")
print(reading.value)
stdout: 4:35
